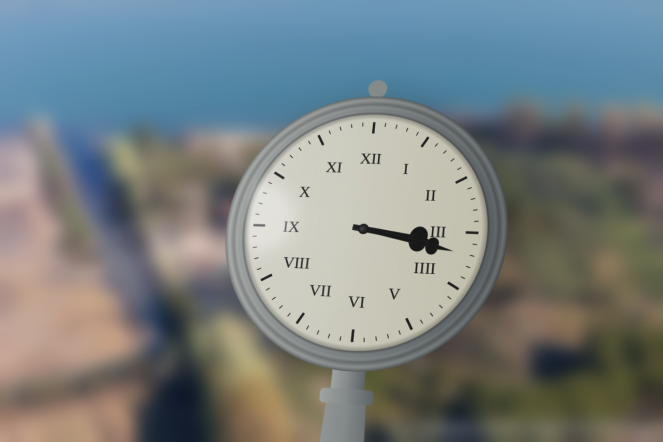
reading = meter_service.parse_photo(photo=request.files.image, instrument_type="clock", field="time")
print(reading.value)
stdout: 3:17
